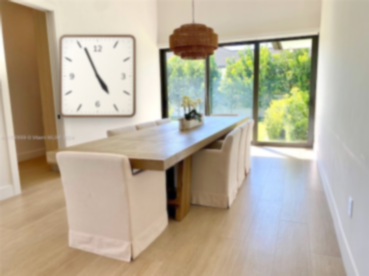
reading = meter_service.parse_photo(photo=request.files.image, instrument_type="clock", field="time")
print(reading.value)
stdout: 4:56
